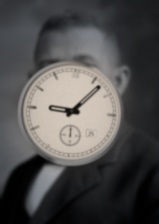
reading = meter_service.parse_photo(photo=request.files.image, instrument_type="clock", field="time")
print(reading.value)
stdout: 9:07
